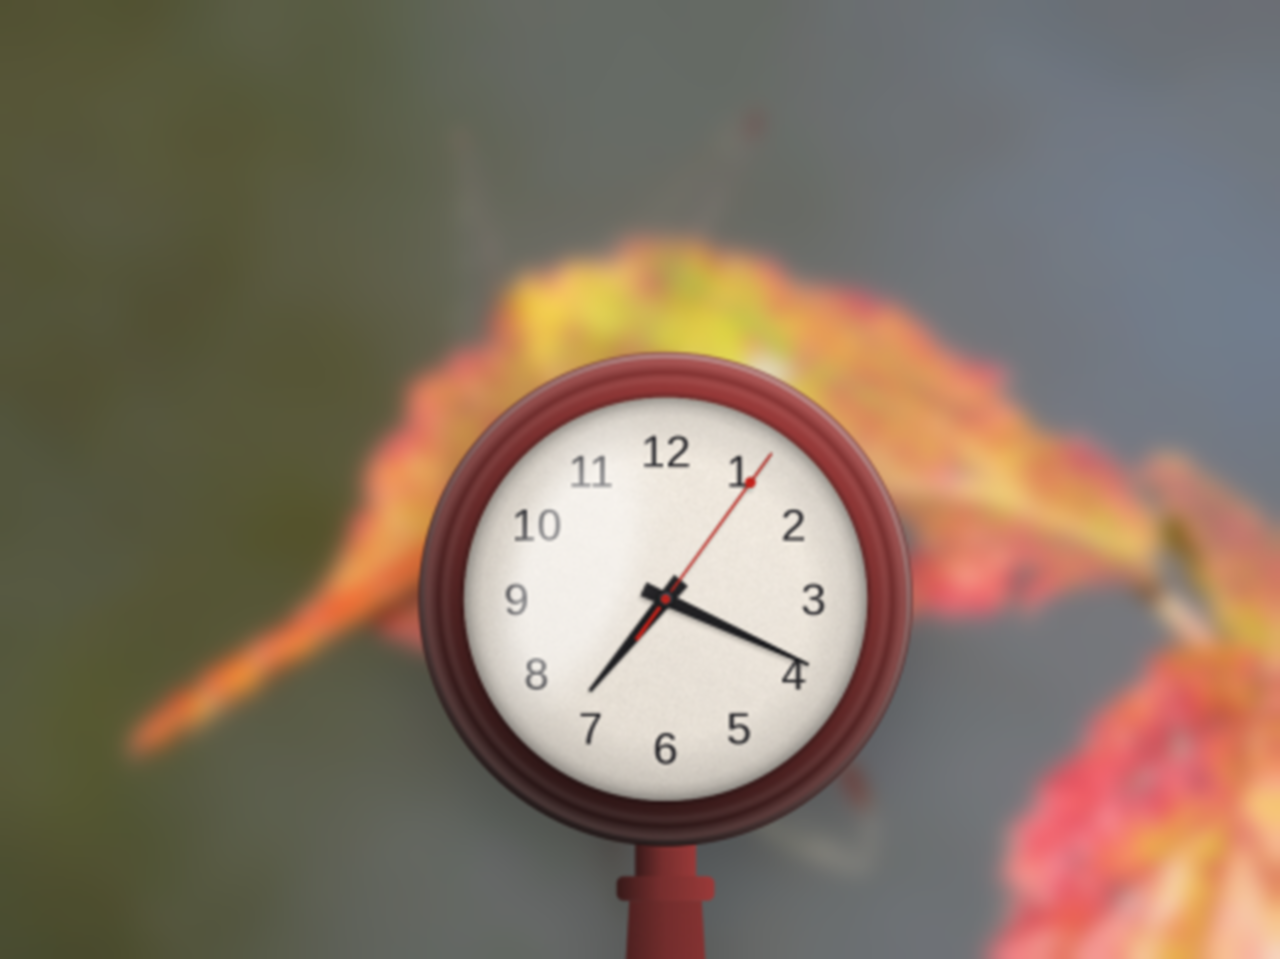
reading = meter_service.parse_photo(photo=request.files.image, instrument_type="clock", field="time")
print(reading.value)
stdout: 7:19:06
